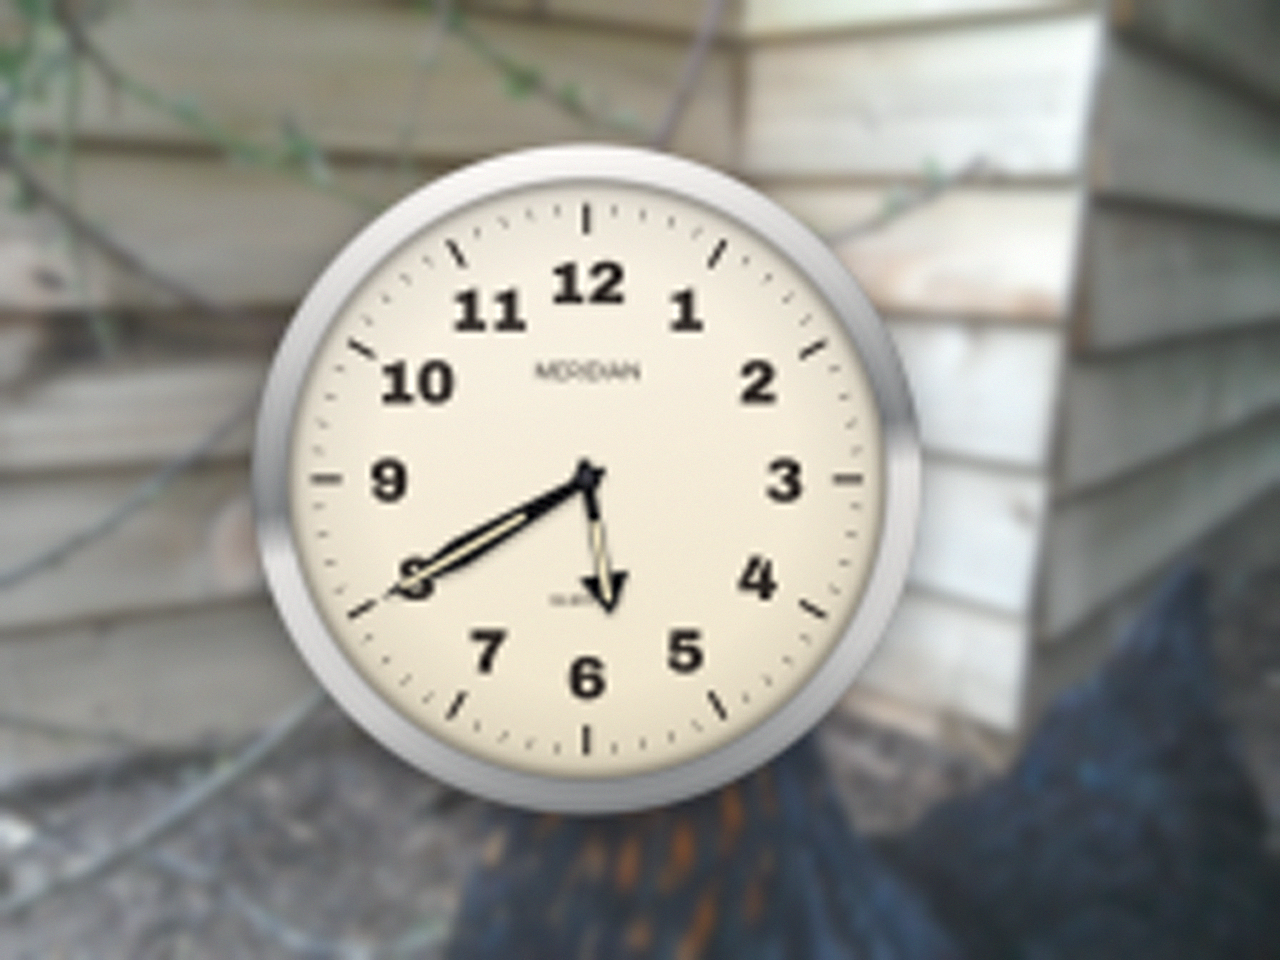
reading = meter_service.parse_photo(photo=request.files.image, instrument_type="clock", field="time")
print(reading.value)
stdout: 5:40
